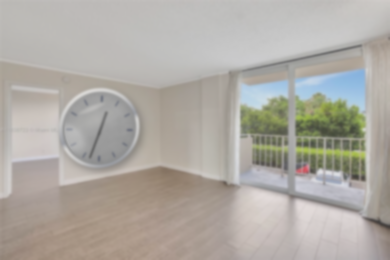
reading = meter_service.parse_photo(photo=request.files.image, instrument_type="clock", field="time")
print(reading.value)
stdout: 12:33
